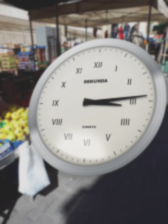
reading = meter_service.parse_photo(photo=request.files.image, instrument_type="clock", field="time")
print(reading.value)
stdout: 3:14
